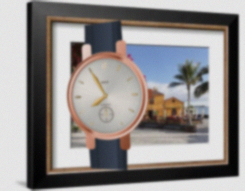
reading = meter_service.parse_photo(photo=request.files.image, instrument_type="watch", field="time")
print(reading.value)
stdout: 7:55
